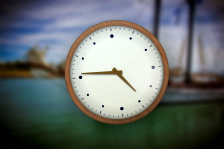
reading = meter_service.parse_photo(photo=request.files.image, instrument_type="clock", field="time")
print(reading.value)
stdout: 4:46
